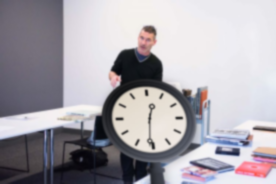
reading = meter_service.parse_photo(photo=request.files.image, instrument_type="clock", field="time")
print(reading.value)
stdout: 12:31
